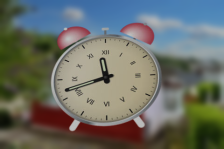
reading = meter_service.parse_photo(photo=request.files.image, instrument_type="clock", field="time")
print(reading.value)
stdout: 11:42
